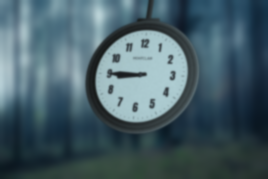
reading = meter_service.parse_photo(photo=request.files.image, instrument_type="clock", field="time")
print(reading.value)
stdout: 8:45
